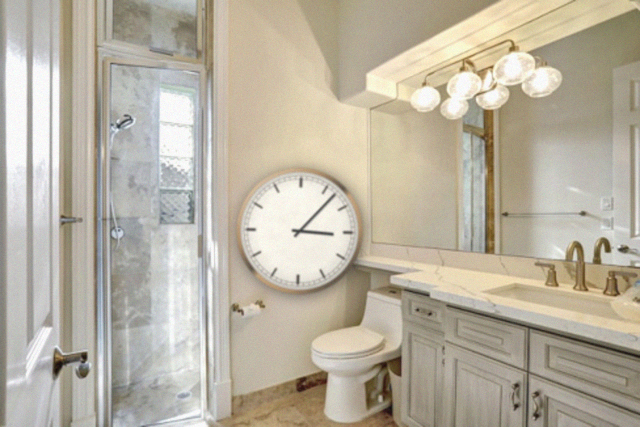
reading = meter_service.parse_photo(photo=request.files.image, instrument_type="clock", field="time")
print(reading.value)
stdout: 3:07
